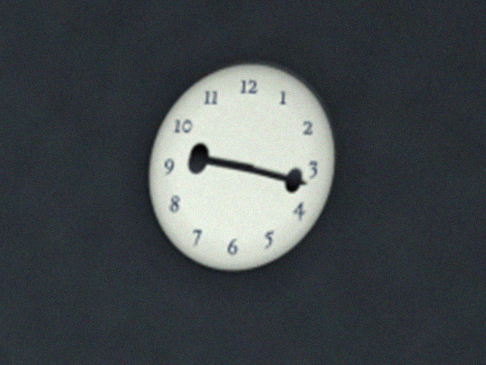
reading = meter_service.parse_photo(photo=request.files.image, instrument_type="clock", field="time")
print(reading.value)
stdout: 9:17
